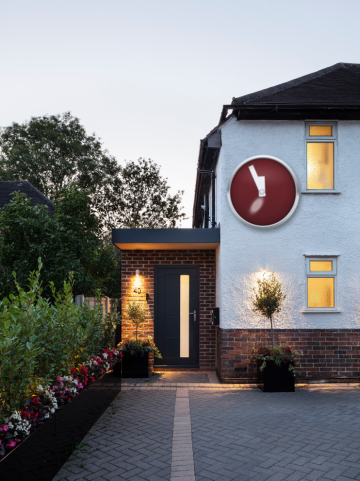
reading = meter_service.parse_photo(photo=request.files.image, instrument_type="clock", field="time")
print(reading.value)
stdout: 11:56
